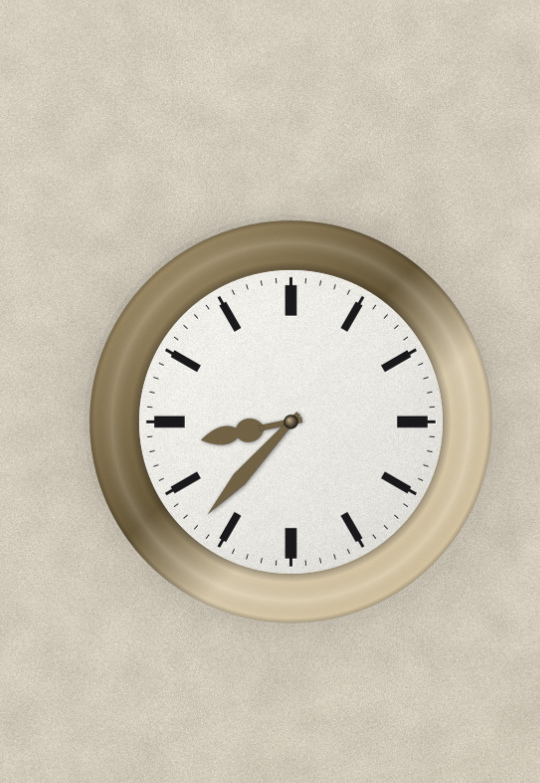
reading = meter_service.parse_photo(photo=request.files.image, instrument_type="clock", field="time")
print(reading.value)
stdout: 8:37
